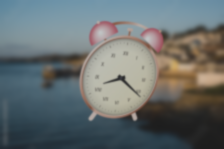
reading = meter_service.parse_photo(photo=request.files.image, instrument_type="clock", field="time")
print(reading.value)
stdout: 8:21
